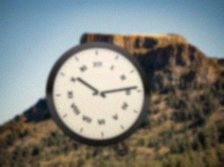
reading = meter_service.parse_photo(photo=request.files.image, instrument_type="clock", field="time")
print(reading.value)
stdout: 10:14
